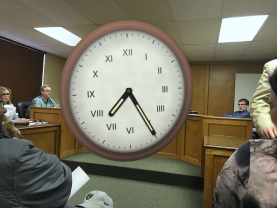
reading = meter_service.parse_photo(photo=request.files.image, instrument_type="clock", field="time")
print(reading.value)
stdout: 7:25
